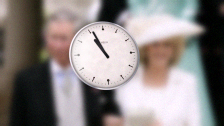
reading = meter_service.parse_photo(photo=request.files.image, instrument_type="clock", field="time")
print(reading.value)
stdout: 10:56
